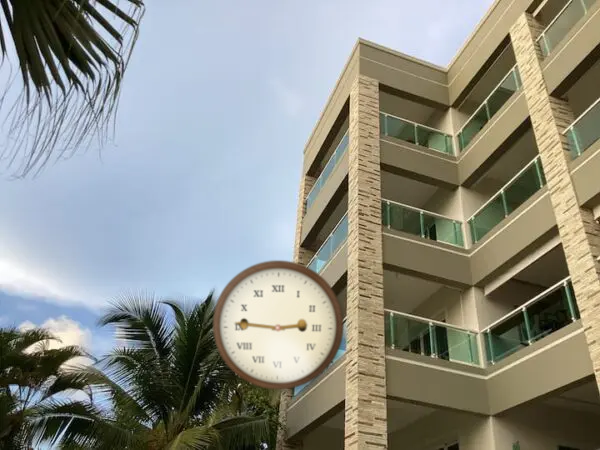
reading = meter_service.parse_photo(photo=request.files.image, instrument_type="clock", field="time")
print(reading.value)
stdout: 2:46
